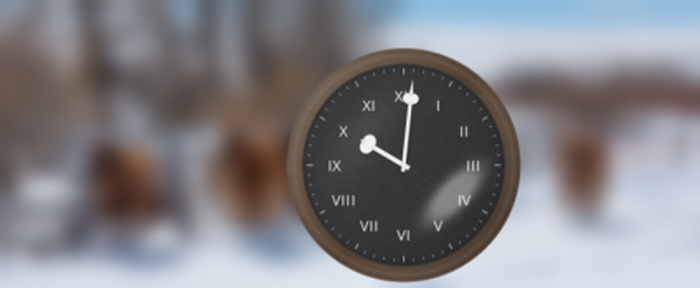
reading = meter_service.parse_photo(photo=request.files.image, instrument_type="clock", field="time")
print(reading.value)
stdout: 10:01
